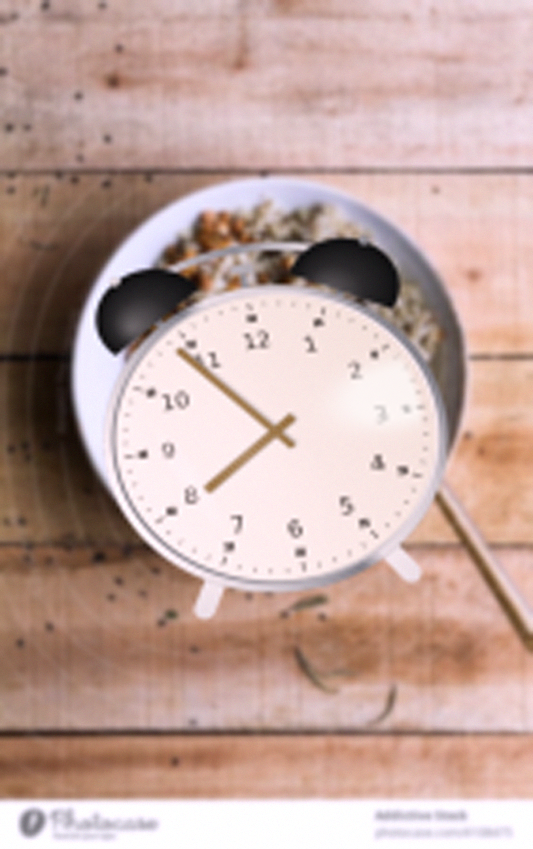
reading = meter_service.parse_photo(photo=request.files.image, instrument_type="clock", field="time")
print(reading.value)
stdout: 7:54
